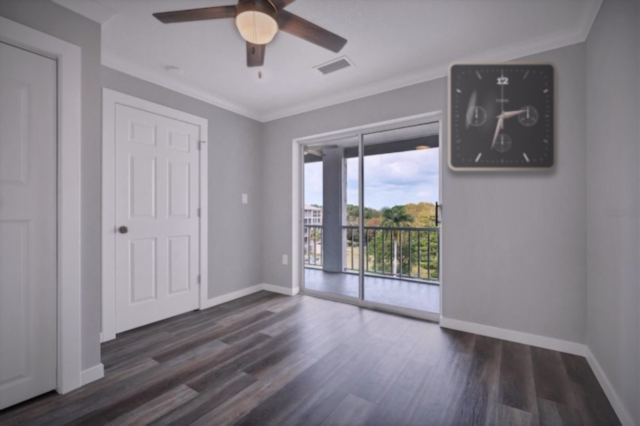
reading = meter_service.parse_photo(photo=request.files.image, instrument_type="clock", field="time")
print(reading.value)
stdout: 2:33
